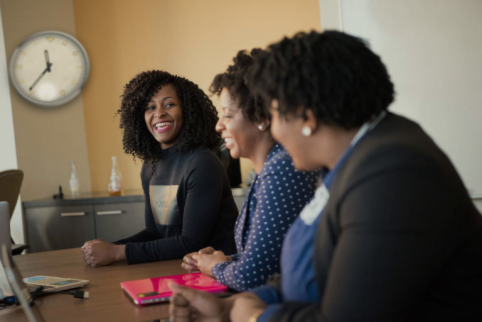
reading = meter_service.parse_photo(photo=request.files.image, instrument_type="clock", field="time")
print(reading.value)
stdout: 11:36
